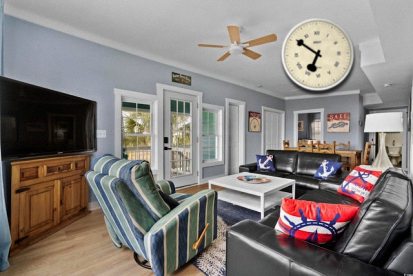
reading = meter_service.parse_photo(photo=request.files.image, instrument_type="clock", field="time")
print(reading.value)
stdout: 6:51
